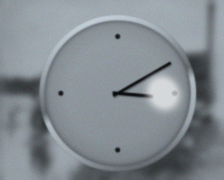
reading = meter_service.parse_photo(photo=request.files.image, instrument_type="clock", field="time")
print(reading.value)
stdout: 3:10
